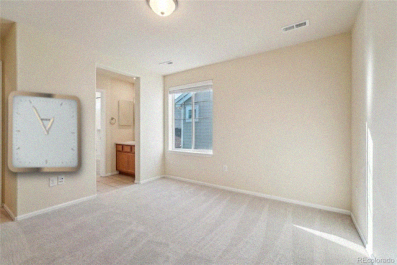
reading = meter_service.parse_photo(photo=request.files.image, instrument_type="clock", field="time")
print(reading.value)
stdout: 12:55
